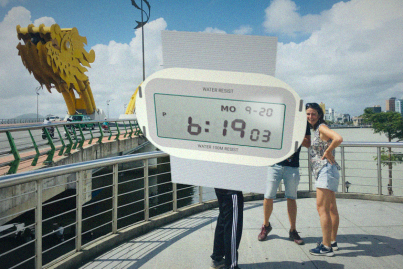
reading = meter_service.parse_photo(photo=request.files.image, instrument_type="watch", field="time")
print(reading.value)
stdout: 6:19:03
